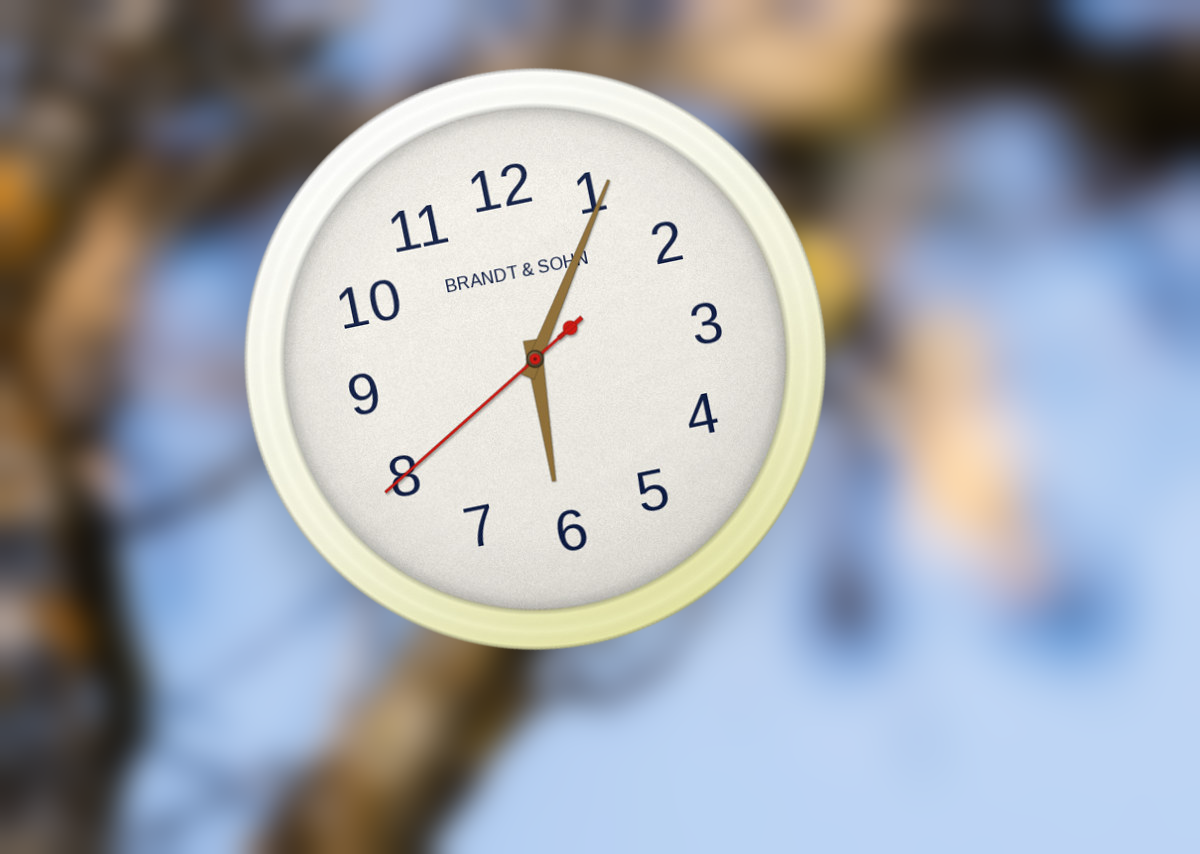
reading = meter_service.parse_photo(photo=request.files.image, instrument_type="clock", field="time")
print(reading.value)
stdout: 6:05:40
